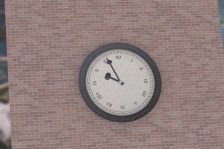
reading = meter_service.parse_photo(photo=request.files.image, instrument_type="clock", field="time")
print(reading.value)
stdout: 9:56
